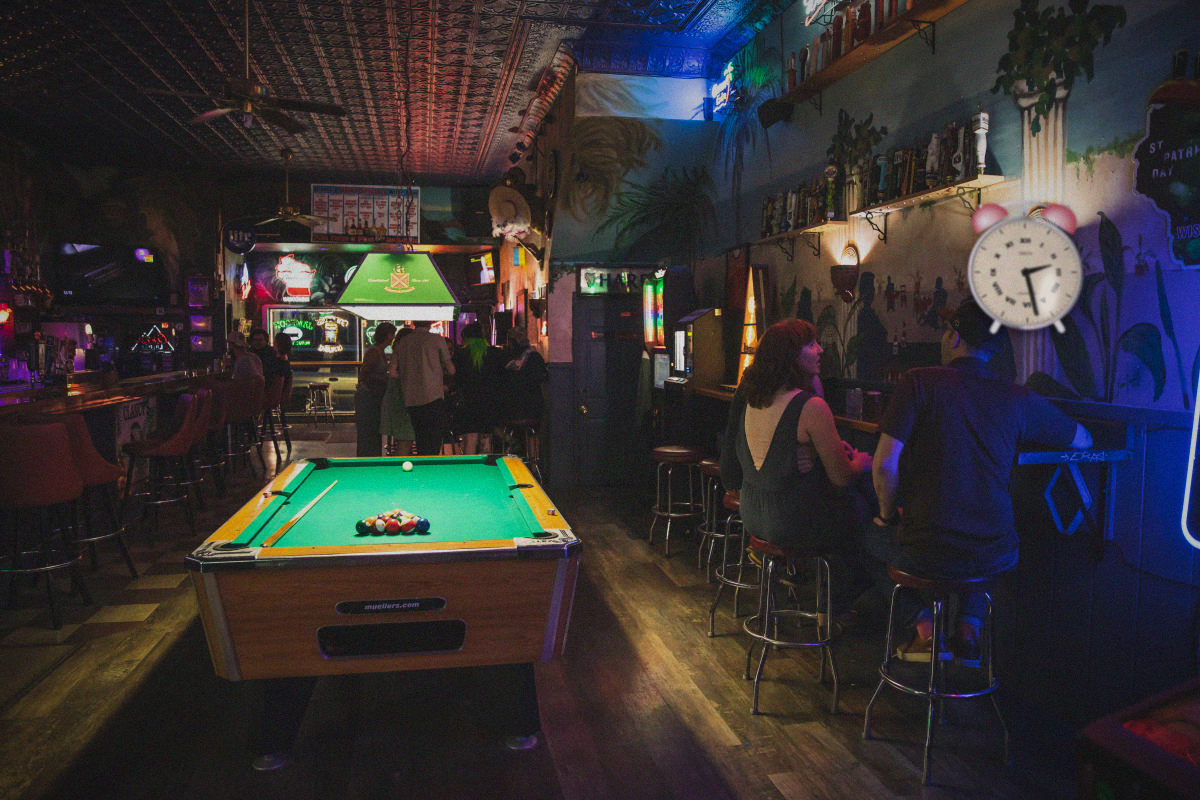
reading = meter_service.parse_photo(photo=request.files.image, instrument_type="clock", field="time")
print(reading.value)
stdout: 2:28
